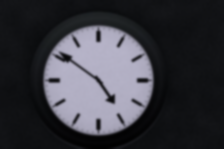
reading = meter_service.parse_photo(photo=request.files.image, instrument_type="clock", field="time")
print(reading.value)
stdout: 4:51
